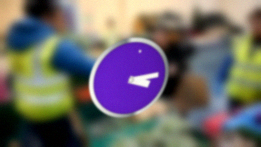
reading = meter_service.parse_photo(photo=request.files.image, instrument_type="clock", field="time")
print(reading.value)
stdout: 3:12
